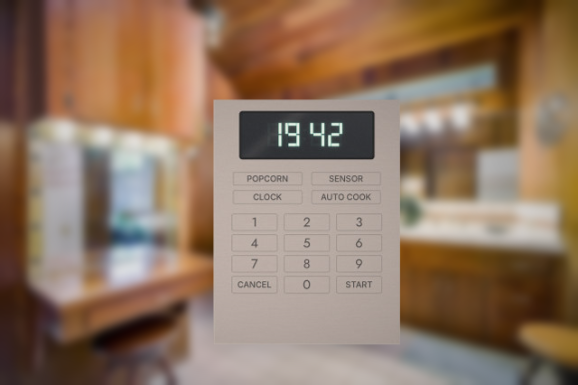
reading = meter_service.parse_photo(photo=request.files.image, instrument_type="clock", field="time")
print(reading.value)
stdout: 19:42
